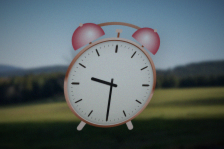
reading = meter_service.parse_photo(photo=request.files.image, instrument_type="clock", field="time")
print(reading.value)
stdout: 9:30
